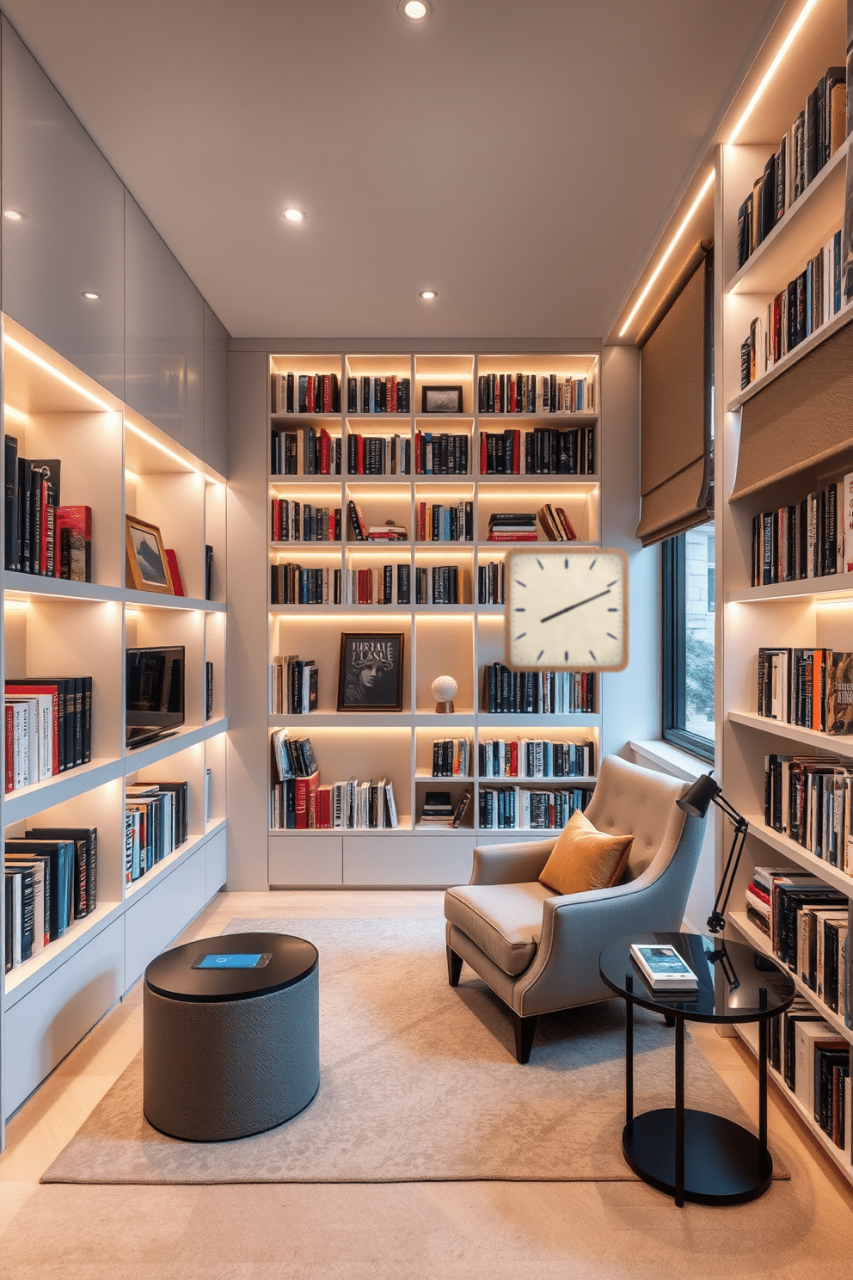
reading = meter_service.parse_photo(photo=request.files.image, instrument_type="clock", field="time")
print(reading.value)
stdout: 8:11
